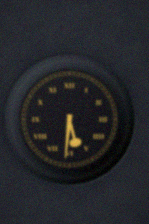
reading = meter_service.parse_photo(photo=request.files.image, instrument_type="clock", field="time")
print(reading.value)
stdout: 5:31
